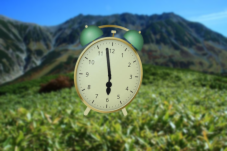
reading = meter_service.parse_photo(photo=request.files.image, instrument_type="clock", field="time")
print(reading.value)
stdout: 5:58
